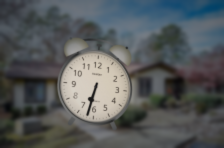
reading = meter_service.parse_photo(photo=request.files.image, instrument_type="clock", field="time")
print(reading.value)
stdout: 6:32
